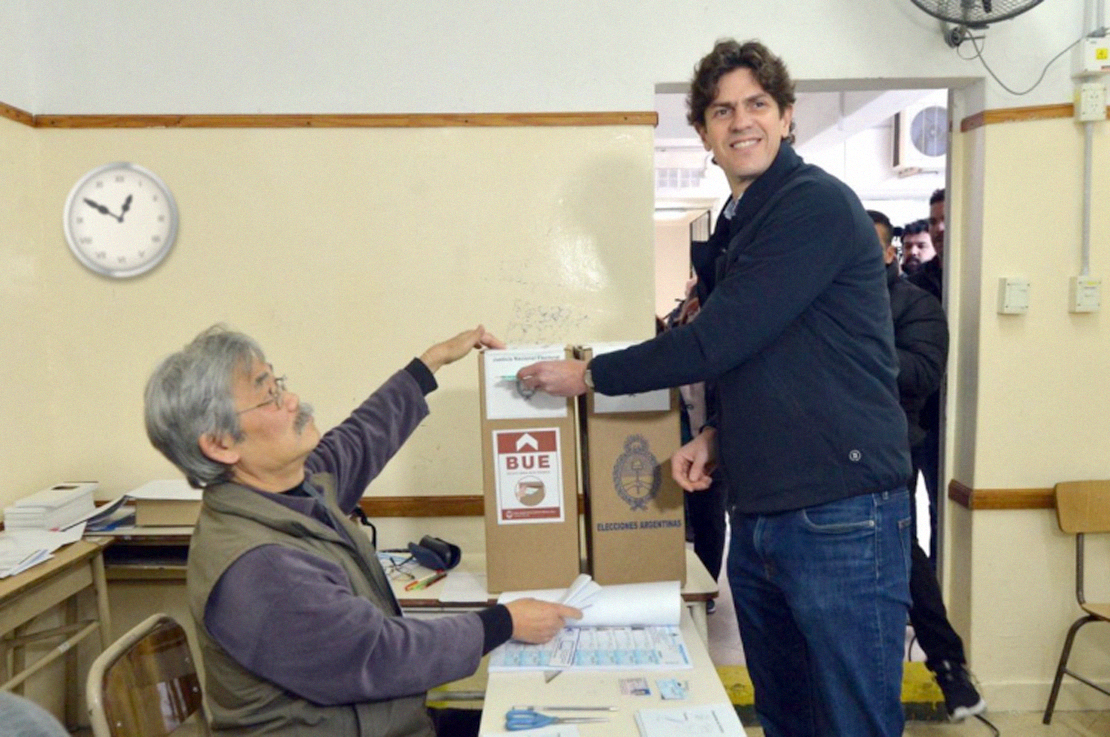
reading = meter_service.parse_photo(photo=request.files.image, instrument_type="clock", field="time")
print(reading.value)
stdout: 12:50
